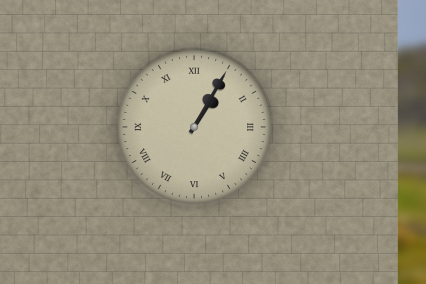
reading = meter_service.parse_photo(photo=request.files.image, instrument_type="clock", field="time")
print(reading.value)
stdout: 1:05
